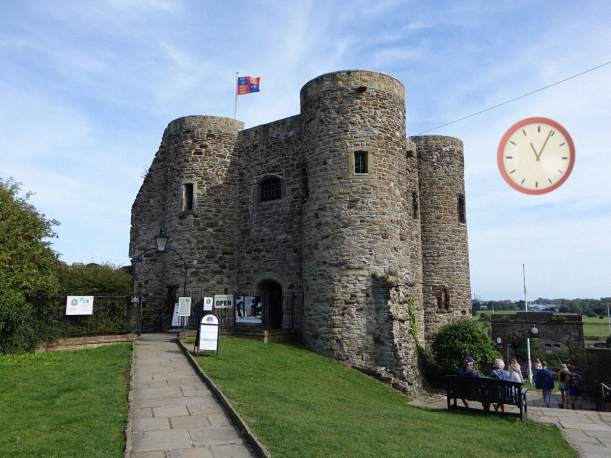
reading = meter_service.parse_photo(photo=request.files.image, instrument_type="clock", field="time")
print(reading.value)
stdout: 11:04
